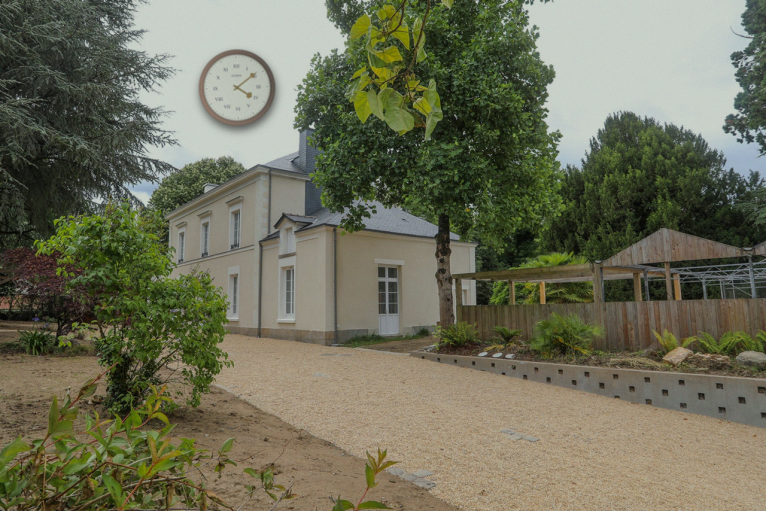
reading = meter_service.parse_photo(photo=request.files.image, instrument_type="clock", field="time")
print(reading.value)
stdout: 4:09
